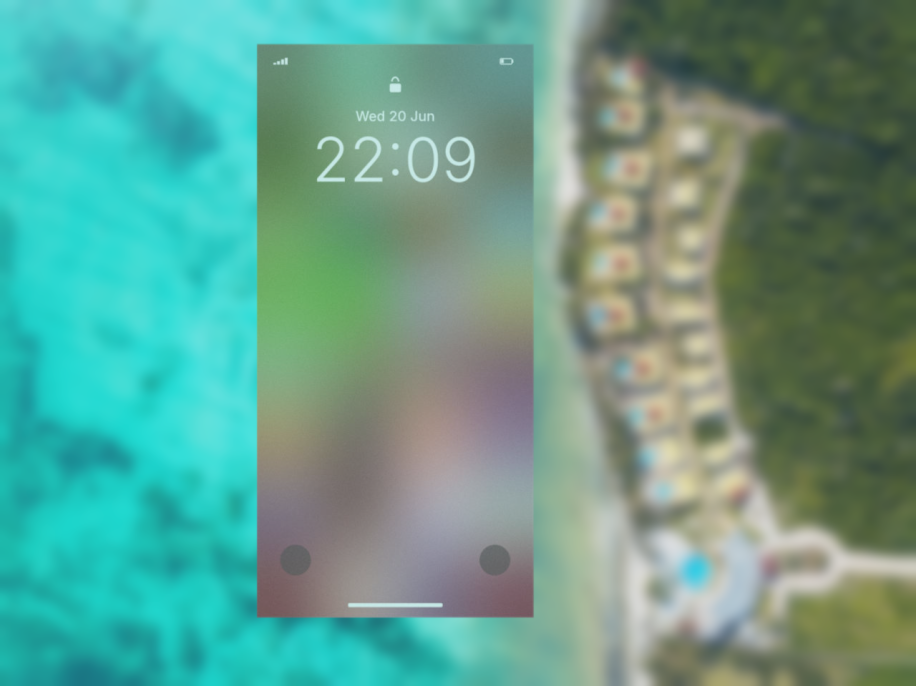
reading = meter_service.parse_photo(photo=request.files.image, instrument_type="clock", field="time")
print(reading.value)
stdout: 22:09
